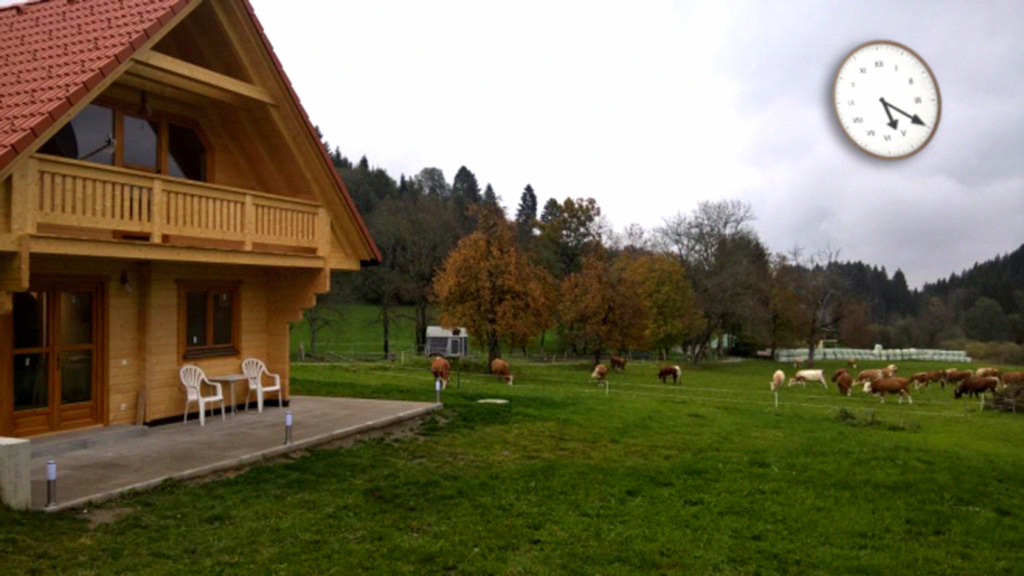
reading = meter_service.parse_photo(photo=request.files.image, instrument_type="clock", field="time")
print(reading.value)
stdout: 5:20
